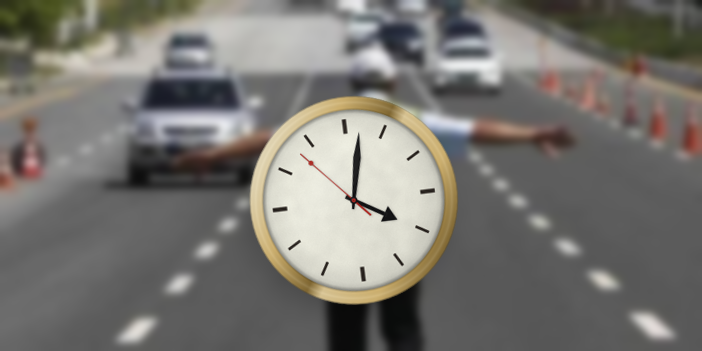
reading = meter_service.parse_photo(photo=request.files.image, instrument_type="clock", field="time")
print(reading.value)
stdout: 4:01:53
